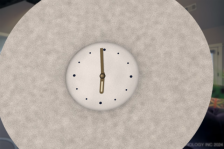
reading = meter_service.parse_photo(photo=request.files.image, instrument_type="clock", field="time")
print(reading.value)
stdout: 5:59
